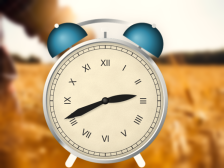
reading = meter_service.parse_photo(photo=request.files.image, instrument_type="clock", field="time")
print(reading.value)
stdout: 2:41
